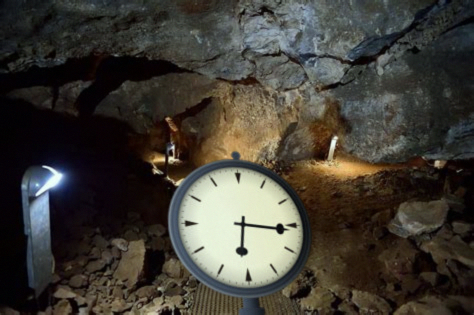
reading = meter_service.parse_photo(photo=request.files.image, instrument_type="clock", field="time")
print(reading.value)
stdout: 6:16
